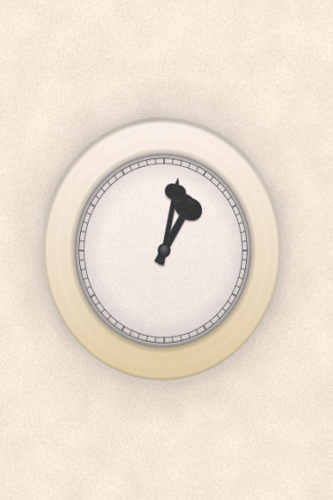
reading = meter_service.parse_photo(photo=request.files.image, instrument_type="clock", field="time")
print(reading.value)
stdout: 1:02
